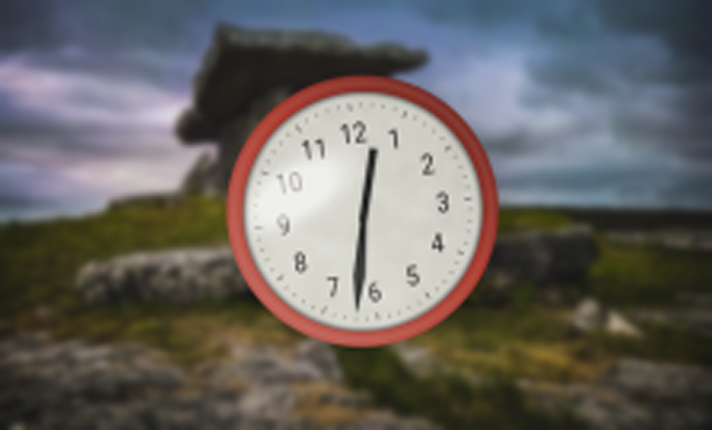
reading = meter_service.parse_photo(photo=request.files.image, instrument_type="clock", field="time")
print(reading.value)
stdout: 12:32
